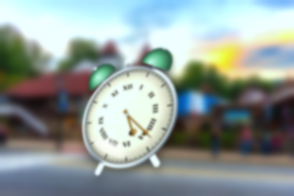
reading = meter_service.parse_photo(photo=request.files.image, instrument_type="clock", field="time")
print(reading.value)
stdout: 5:23
